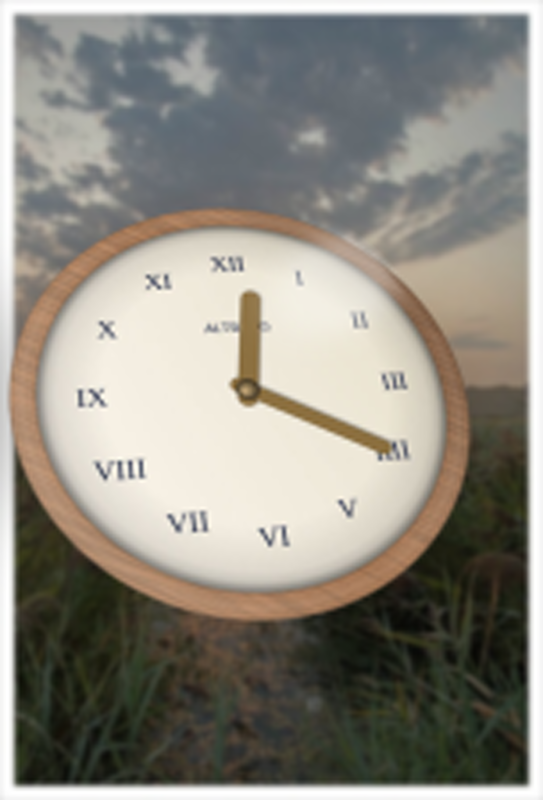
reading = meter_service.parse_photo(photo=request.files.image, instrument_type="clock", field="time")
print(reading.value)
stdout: 12:20
